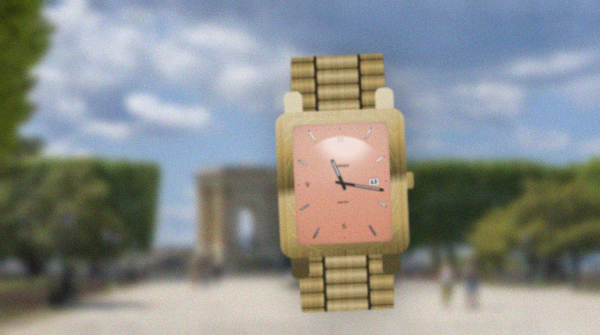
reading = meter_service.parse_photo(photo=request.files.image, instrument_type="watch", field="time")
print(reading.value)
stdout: 11:17
